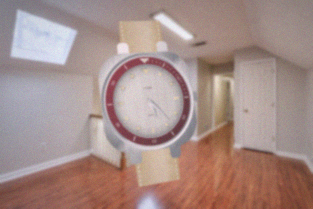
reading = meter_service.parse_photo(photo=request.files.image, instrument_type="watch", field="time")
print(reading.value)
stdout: 5:23
